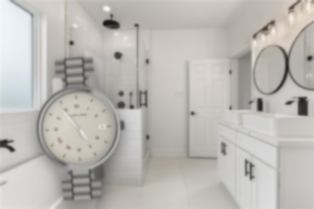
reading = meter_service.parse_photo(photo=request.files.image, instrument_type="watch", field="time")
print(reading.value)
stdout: 4:54
